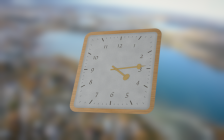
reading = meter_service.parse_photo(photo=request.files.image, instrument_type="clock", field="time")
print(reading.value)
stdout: 4:14
